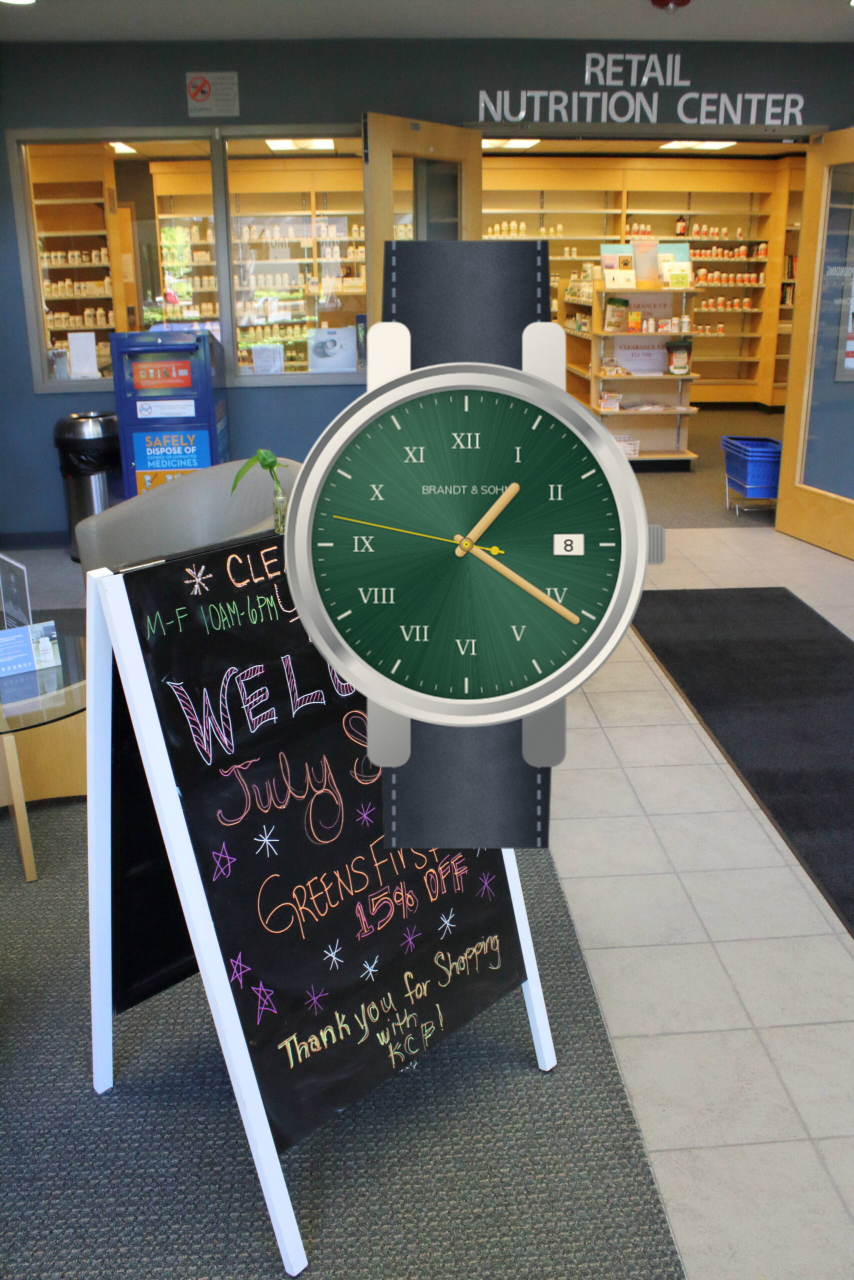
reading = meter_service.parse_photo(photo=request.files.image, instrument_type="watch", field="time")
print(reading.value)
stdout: 1:20:47
